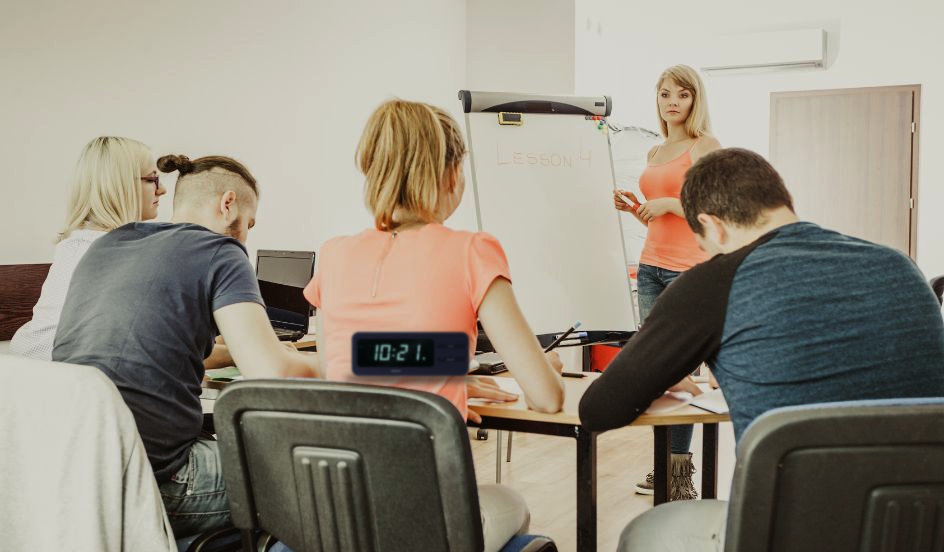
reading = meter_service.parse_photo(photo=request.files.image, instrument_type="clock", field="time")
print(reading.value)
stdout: 10:21
